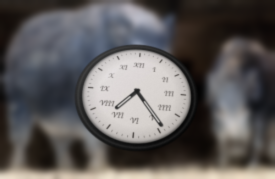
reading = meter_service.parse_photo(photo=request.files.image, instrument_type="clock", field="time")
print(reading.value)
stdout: 7:24
